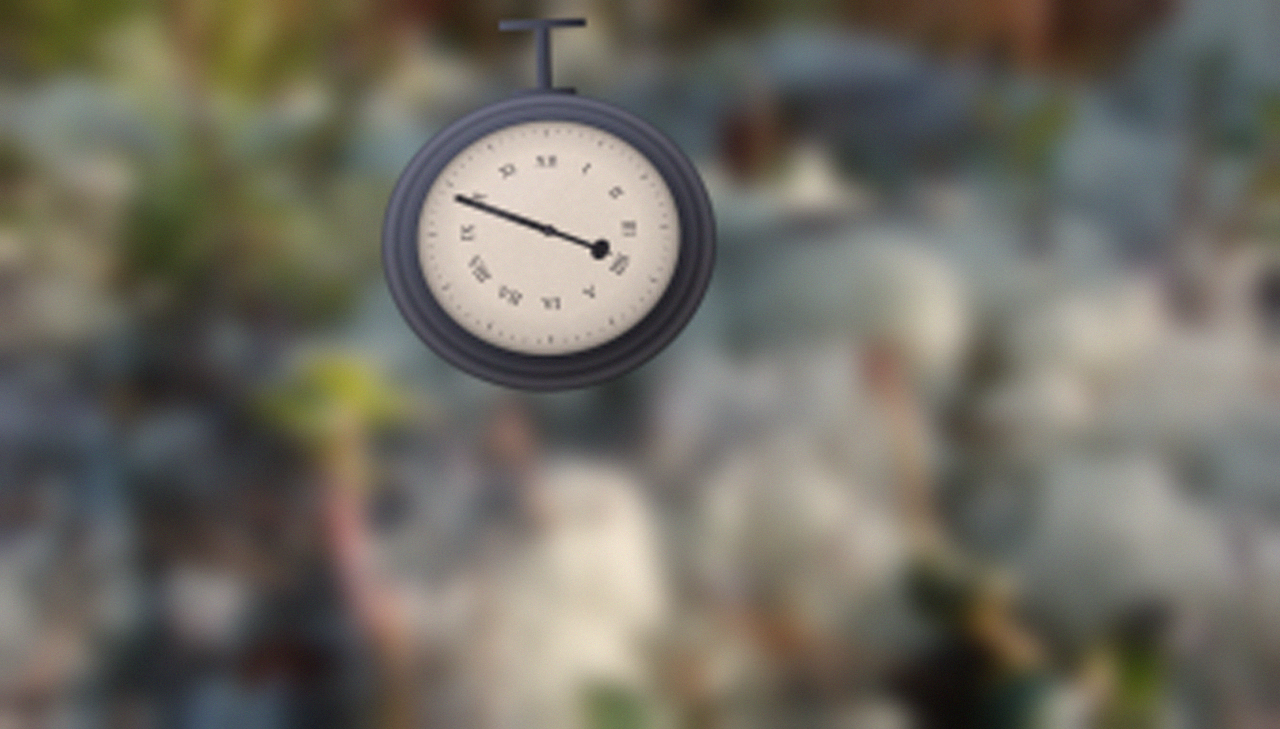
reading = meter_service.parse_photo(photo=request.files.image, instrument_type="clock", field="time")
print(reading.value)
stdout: 3:49
